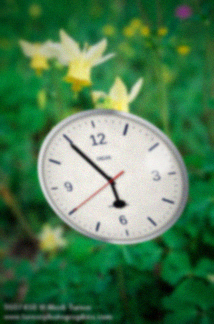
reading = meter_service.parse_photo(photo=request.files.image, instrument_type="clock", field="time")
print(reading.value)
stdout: 5:54:40
